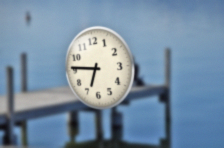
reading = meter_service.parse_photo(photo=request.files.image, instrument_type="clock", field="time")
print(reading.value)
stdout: 6:46
